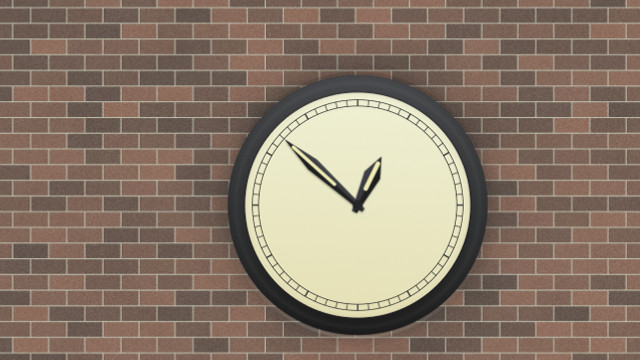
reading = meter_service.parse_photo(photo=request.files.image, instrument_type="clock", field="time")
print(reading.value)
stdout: 12:52
